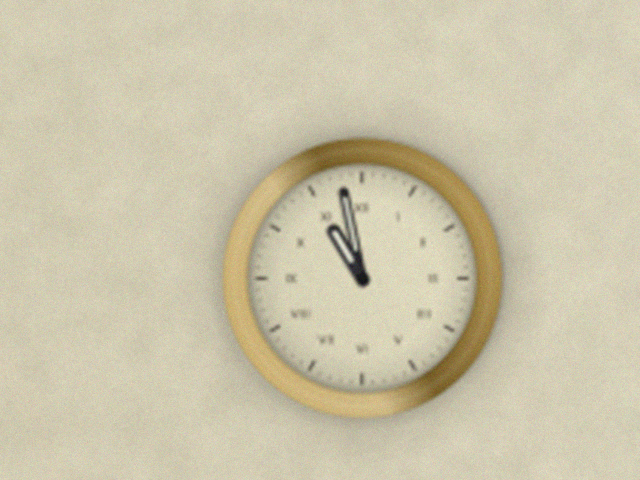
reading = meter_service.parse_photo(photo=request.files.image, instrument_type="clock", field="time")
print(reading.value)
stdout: 10:58
